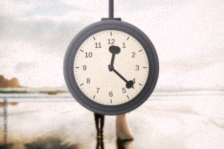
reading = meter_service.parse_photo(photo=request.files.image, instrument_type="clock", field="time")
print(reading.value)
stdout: 12:22
